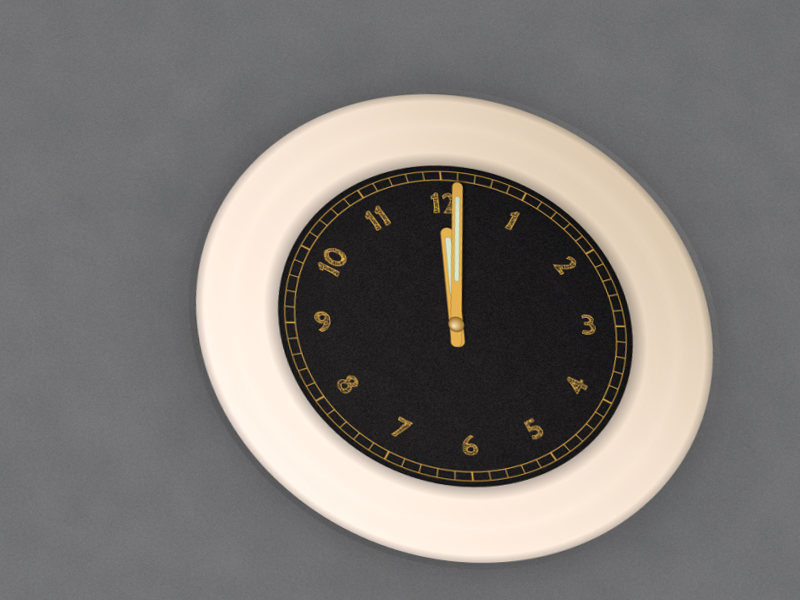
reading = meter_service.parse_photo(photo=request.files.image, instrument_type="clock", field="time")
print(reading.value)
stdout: 12:01
